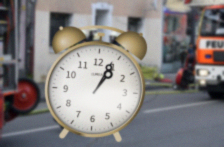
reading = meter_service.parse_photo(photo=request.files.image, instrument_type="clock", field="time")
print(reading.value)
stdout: 1:04
